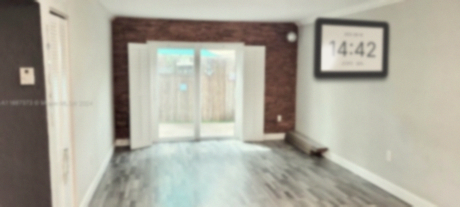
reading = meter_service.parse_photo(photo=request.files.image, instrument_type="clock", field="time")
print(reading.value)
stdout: 14:42
